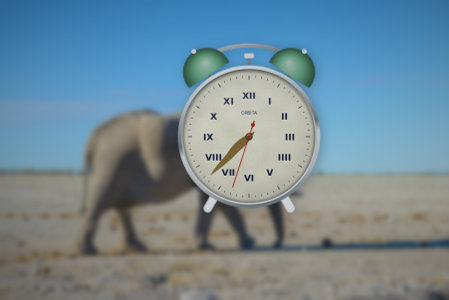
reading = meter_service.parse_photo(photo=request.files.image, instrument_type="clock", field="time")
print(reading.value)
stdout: 7:37:33
